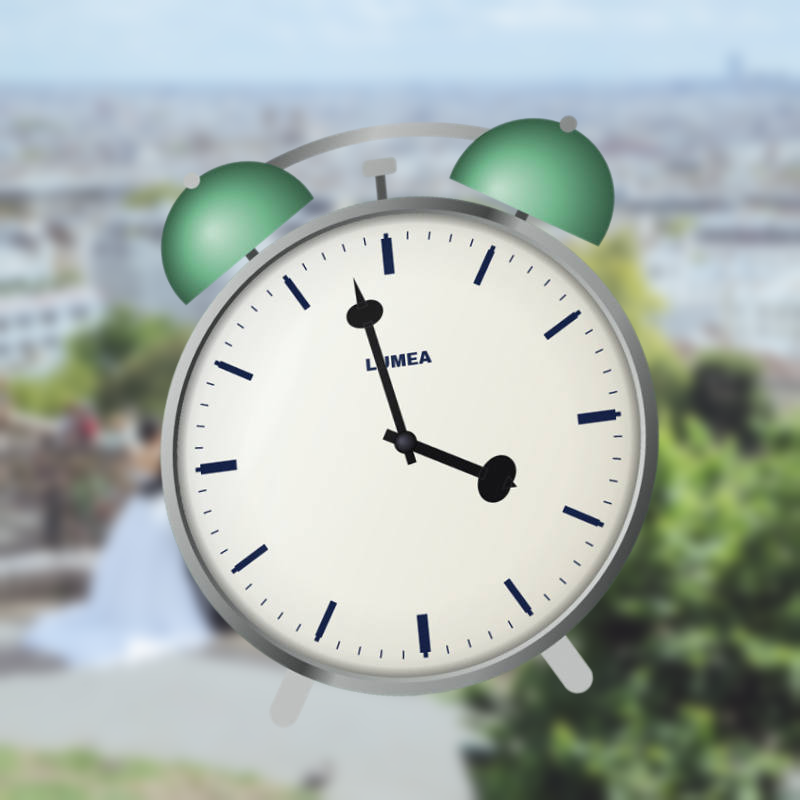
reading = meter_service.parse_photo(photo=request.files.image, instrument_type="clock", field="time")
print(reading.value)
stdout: 3:58
